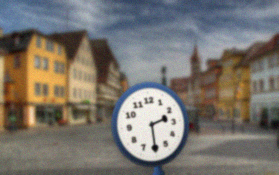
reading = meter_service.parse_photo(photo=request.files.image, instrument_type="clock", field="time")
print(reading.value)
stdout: 2:30
